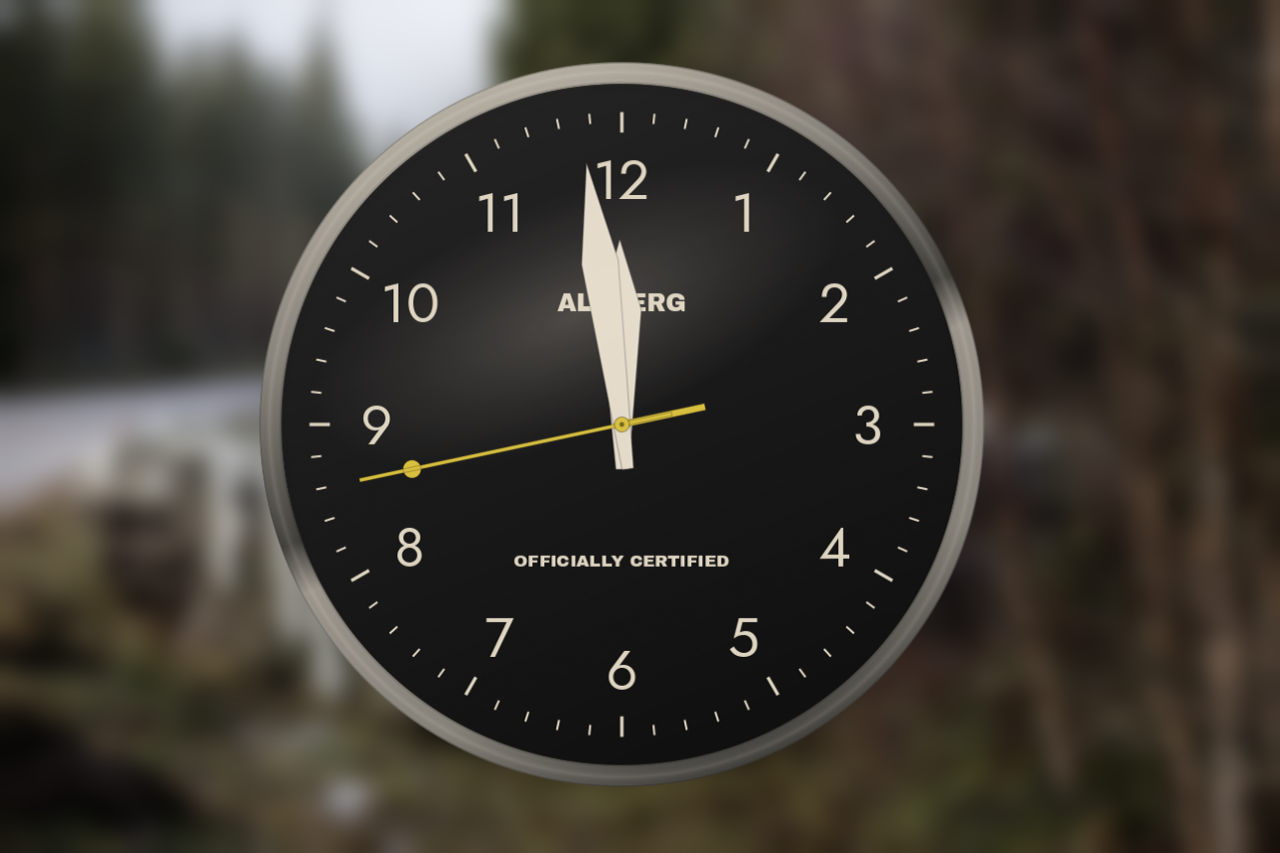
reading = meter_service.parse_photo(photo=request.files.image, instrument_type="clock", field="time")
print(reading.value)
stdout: 11:58:43
